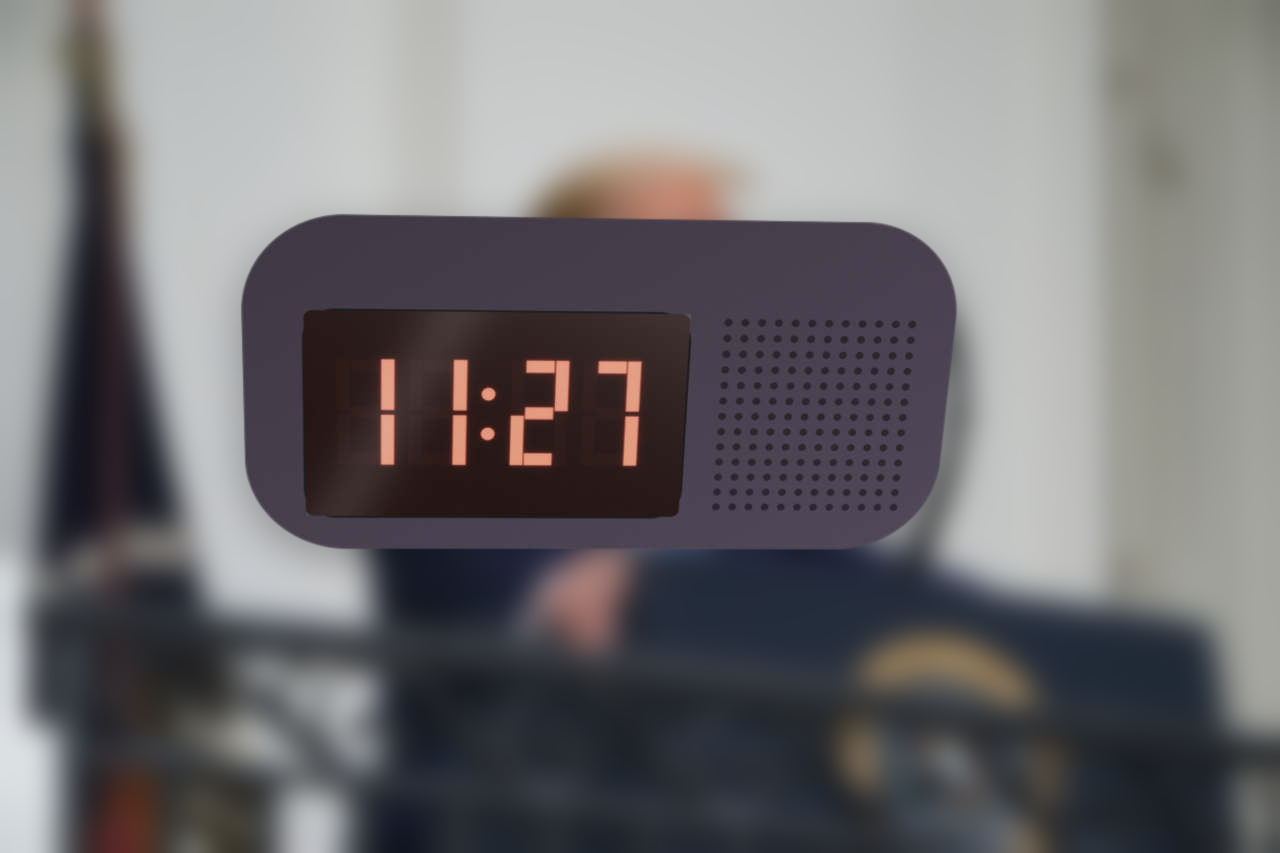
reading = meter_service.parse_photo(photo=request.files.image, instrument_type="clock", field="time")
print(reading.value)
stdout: 11:27
